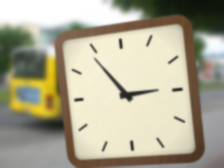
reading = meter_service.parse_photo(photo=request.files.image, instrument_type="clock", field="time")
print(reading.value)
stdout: 2:54
